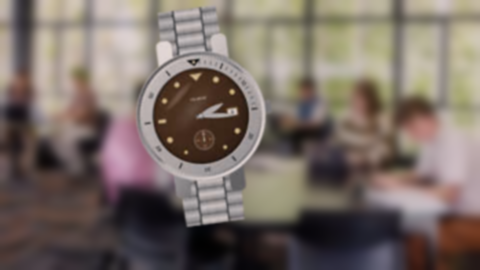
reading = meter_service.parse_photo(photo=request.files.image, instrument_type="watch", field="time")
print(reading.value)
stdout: 2:16
